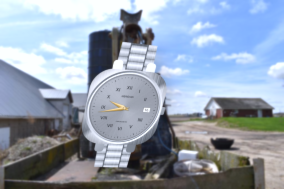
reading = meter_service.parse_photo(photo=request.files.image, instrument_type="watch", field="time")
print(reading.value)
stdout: 9:43
